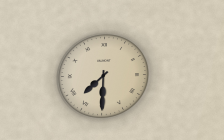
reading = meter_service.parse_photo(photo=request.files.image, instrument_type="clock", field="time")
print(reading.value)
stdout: 7:30
